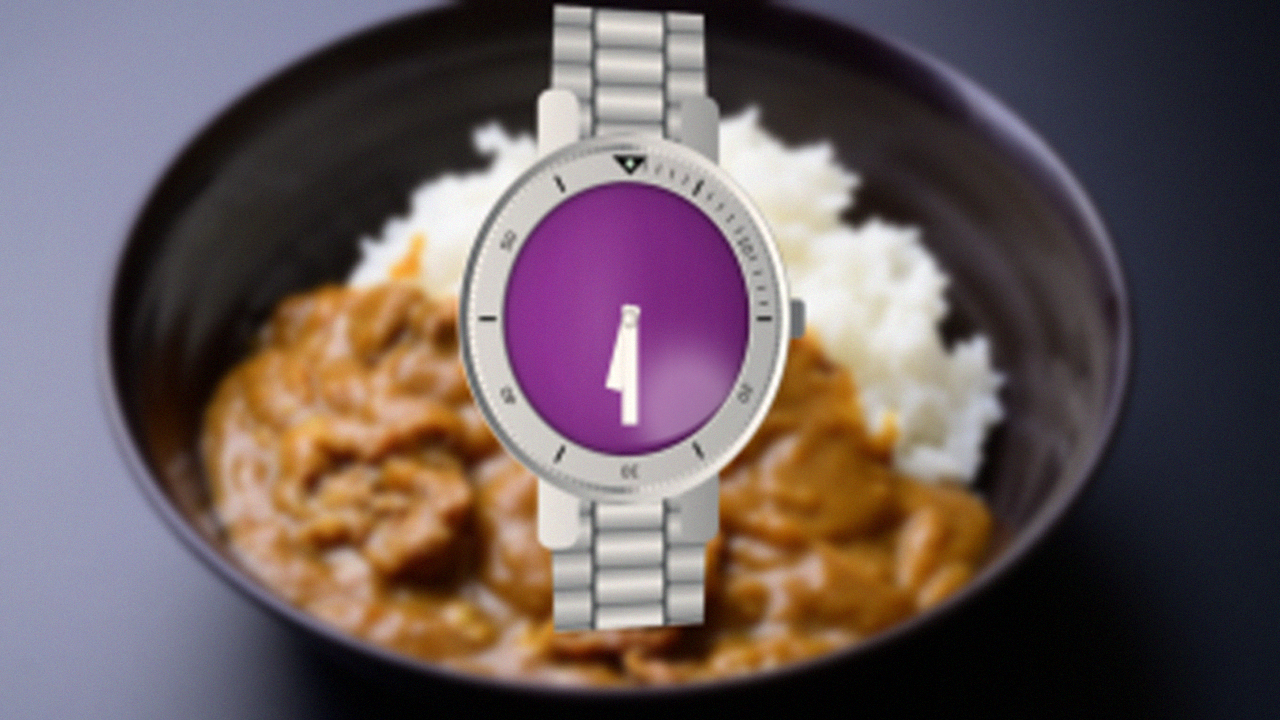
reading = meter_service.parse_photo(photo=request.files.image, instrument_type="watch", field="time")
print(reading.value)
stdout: 6:30
